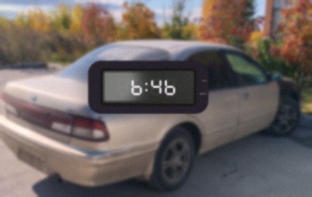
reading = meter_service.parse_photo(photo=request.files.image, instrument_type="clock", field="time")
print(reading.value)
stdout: 6:46
